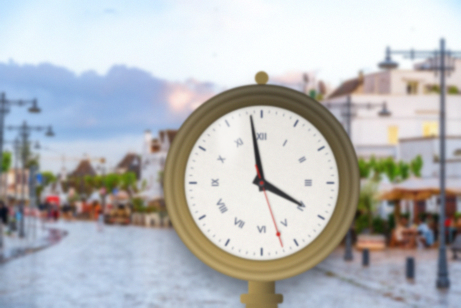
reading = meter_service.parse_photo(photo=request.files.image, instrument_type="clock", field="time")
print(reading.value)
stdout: 3:58:27
